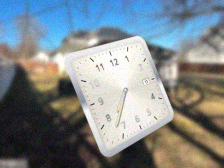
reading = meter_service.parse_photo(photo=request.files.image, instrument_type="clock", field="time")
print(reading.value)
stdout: 7:37
